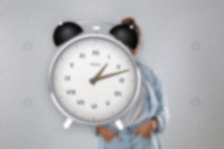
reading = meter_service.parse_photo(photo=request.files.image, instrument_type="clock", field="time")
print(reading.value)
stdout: 1:12
